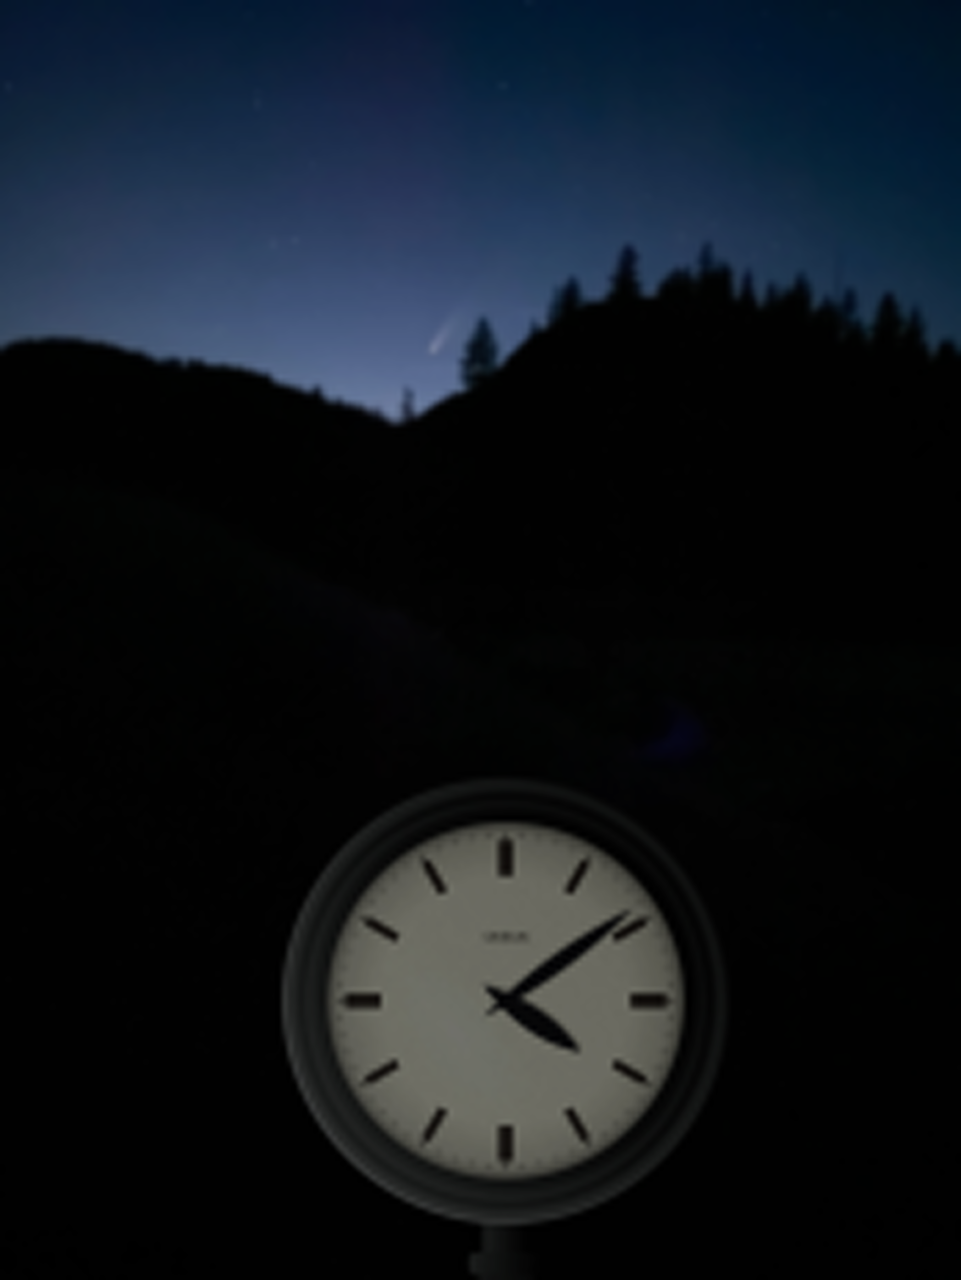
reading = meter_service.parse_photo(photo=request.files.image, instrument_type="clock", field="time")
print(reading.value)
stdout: 4:09
